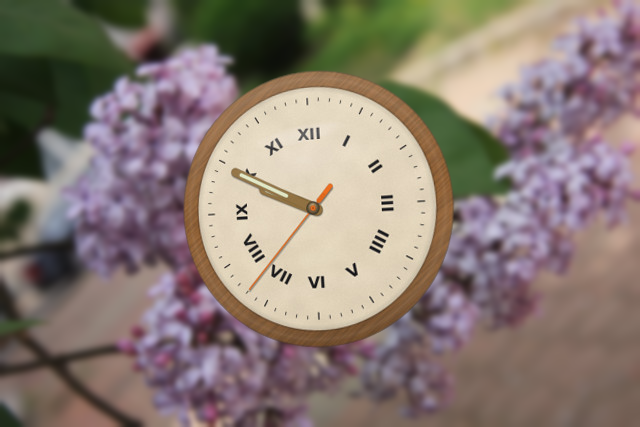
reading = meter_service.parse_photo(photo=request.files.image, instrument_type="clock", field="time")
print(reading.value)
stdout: 9:49:37
